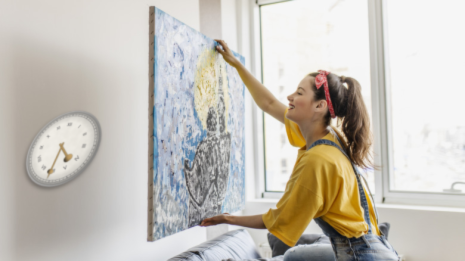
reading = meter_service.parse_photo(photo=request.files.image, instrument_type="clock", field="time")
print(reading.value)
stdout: 4:31
